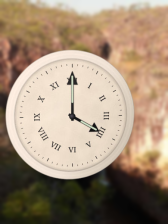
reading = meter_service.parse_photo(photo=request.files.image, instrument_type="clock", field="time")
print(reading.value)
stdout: 4:00
